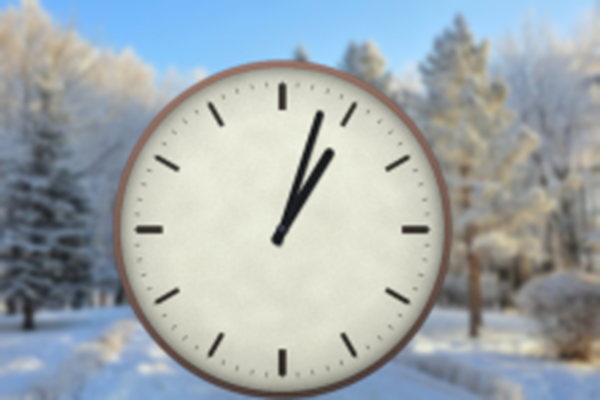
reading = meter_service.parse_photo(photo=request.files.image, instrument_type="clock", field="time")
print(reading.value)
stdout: 1:03
